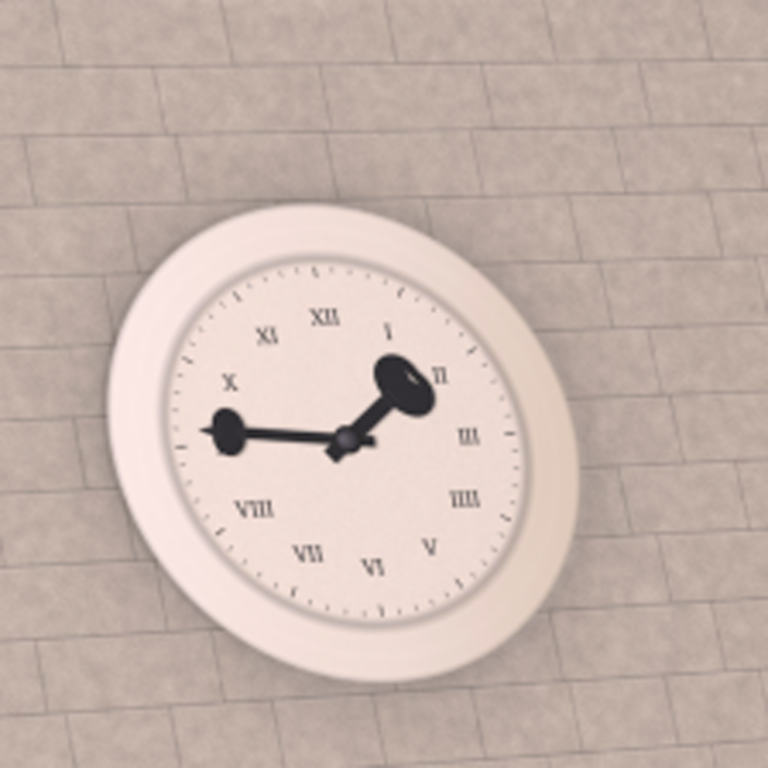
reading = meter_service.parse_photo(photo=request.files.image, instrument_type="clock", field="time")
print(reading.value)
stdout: 1:46
